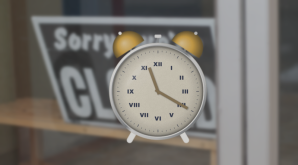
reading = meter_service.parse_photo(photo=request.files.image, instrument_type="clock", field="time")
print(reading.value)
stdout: 11:20
